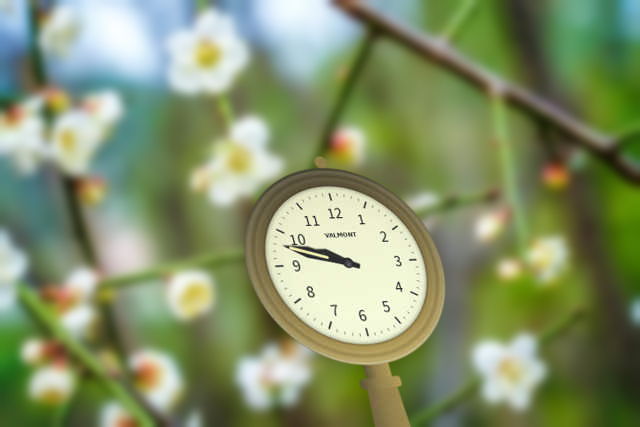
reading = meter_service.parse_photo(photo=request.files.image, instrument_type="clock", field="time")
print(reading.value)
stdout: 9:48
